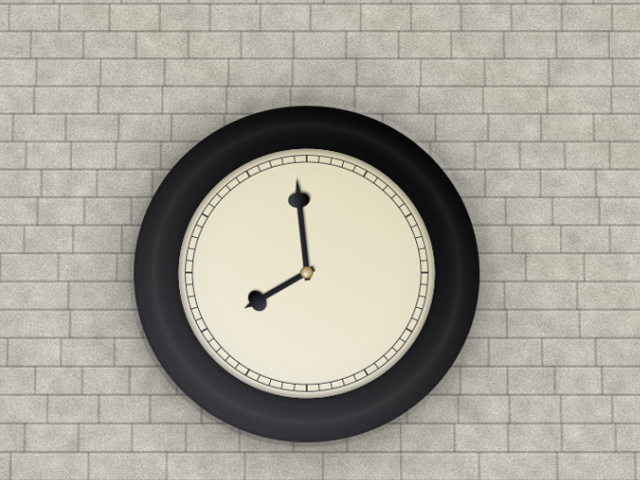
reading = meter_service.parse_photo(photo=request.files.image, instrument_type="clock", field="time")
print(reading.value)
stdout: 7:59
